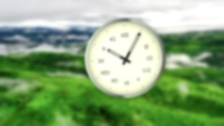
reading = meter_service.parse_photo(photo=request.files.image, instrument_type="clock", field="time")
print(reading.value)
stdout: 10:05
